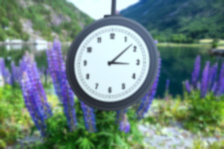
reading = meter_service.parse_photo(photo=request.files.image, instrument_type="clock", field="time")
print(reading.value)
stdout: 3:08
